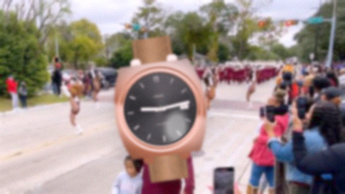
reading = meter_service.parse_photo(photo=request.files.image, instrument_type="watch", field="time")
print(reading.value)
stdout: 9:14
